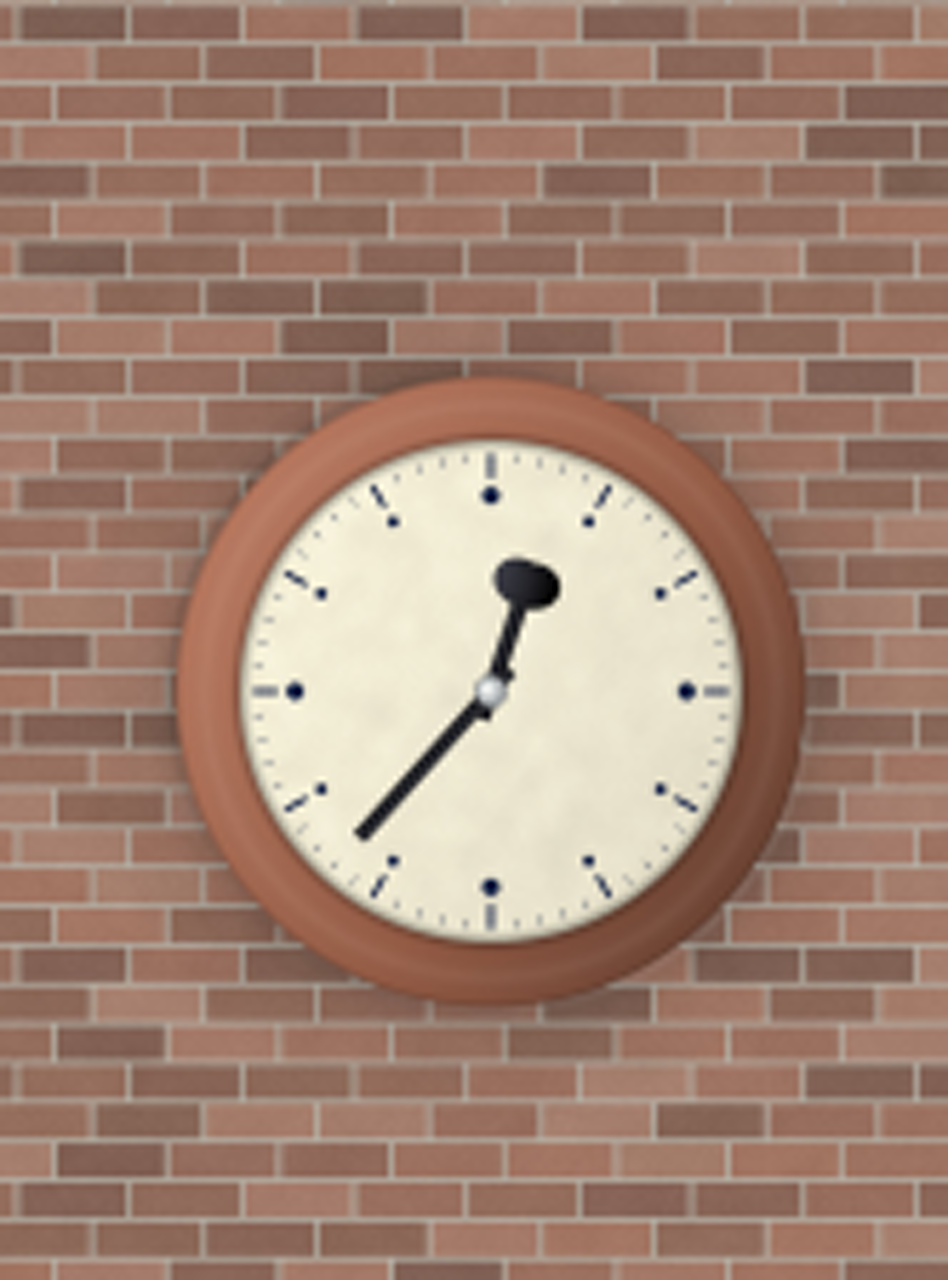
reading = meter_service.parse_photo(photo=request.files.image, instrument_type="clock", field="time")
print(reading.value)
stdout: 12:37
